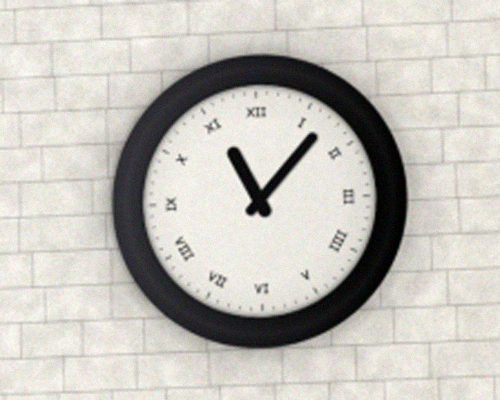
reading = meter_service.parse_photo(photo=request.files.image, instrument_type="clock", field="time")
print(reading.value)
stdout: 11:07
